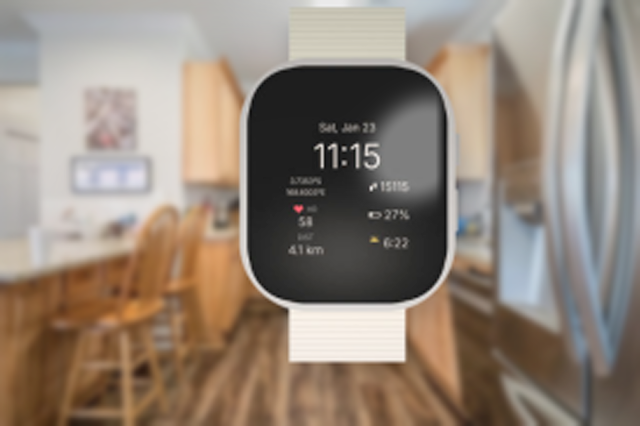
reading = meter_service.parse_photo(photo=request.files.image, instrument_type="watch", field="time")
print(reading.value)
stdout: 11:15
